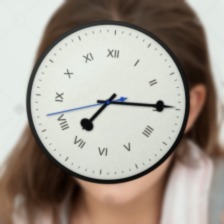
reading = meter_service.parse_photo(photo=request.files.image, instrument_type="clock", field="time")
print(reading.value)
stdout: 7:14:42
